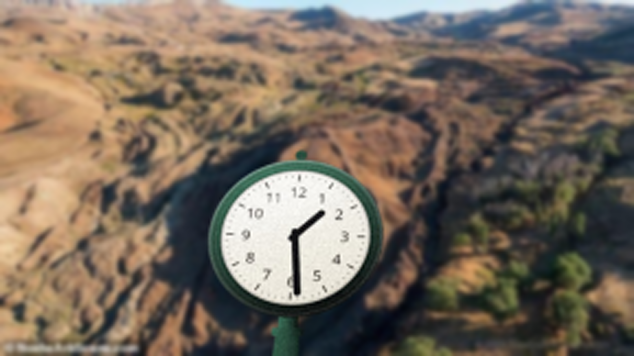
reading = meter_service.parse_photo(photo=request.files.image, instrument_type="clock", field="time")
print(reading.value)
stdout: 1:29
